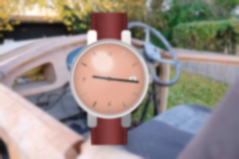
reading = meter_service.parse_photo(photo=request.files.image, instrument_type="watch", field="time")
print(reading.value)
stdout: 9:16
